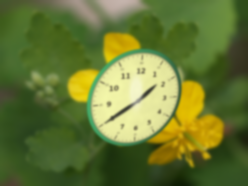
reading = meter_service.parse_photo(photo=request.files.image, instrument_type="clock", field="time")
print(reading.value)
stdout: 1:40
